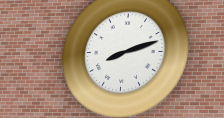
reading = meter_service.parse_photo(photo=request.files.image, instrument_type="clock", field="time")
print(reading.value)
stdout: 8:12
